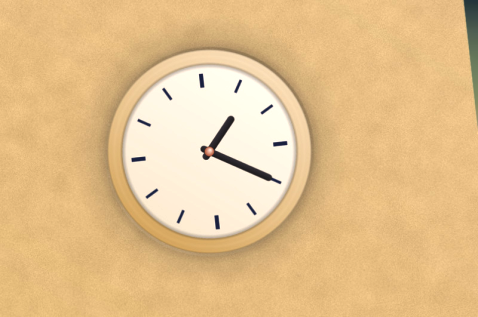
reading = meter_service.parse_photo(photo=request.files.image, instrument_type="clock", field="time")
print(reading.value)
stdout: 1:20
